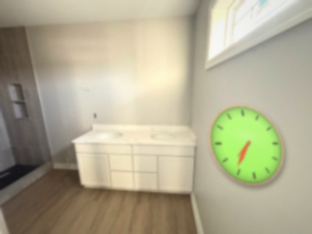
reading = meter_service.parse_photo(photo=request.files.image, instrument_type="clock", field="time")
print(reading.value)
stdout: 7:36
